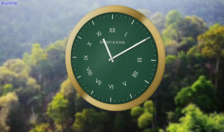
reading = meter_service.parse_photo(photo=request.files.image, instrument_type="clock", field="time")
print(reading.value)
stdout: 11:10
